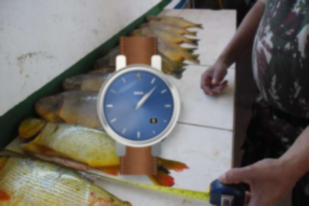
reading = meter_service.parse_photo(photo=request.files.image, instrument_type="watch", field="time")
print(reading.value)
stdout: 1:07
